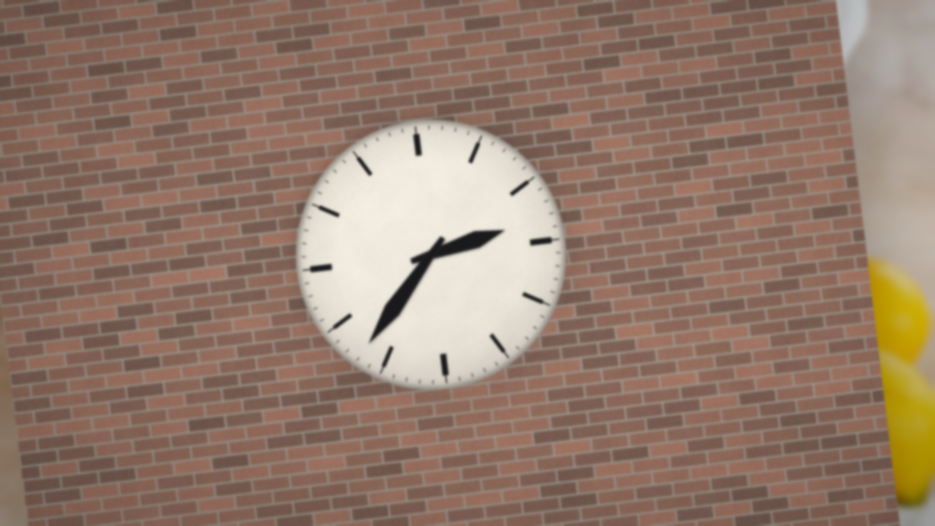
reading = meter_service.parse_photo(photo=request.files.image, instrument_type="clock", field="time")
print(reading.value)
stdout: 2:37
